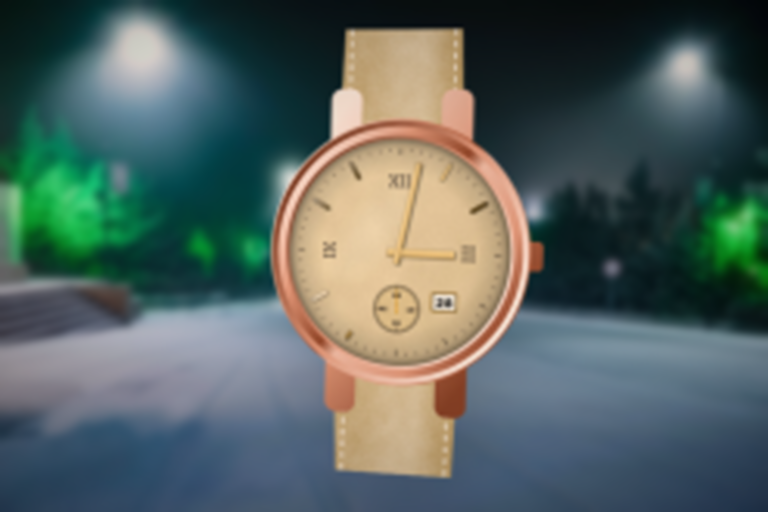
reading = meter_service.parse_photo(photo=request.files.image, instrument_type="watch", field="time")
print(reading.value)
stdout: 3:02
